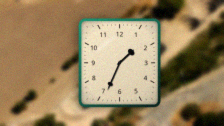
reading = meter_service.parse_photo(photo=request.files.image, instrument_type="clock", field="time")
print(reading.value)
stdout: 1:34
